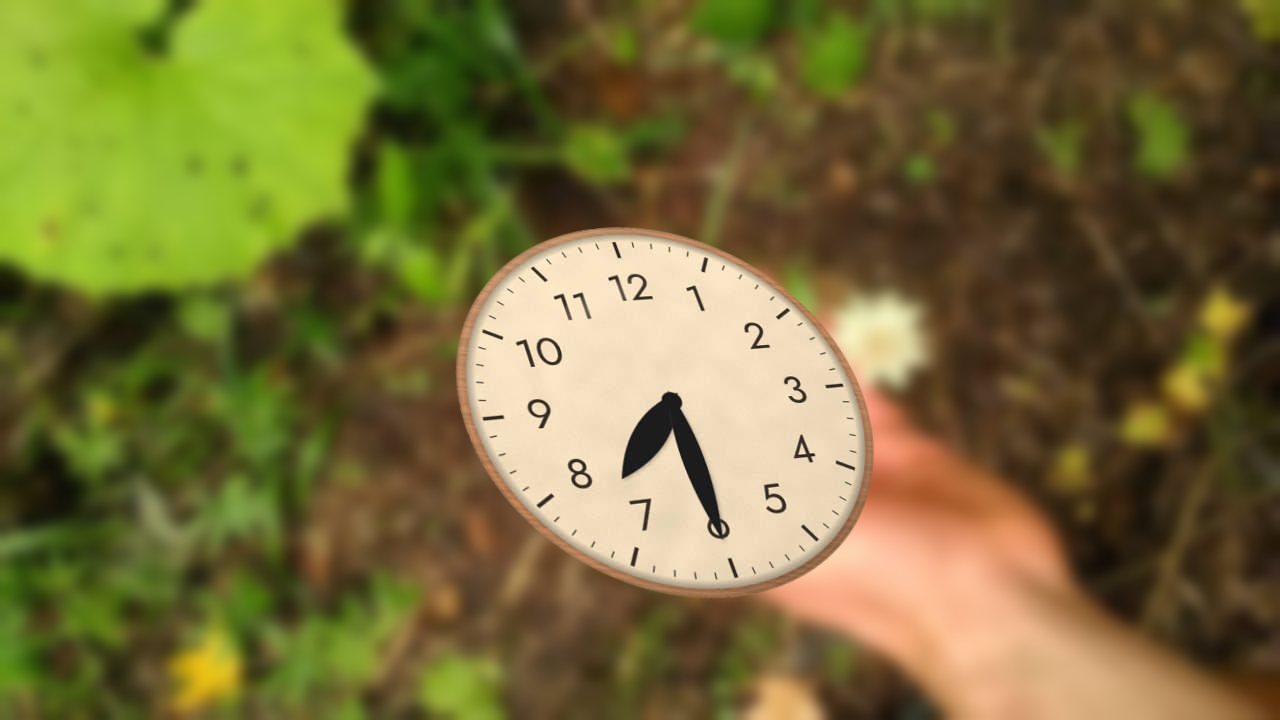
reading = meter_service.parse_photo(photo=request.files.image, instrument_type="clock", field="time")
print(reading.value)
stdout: 7:30
